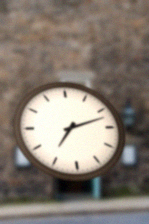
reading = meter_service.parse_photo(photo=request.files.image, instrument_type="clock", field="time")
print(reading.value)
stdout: 7:12
